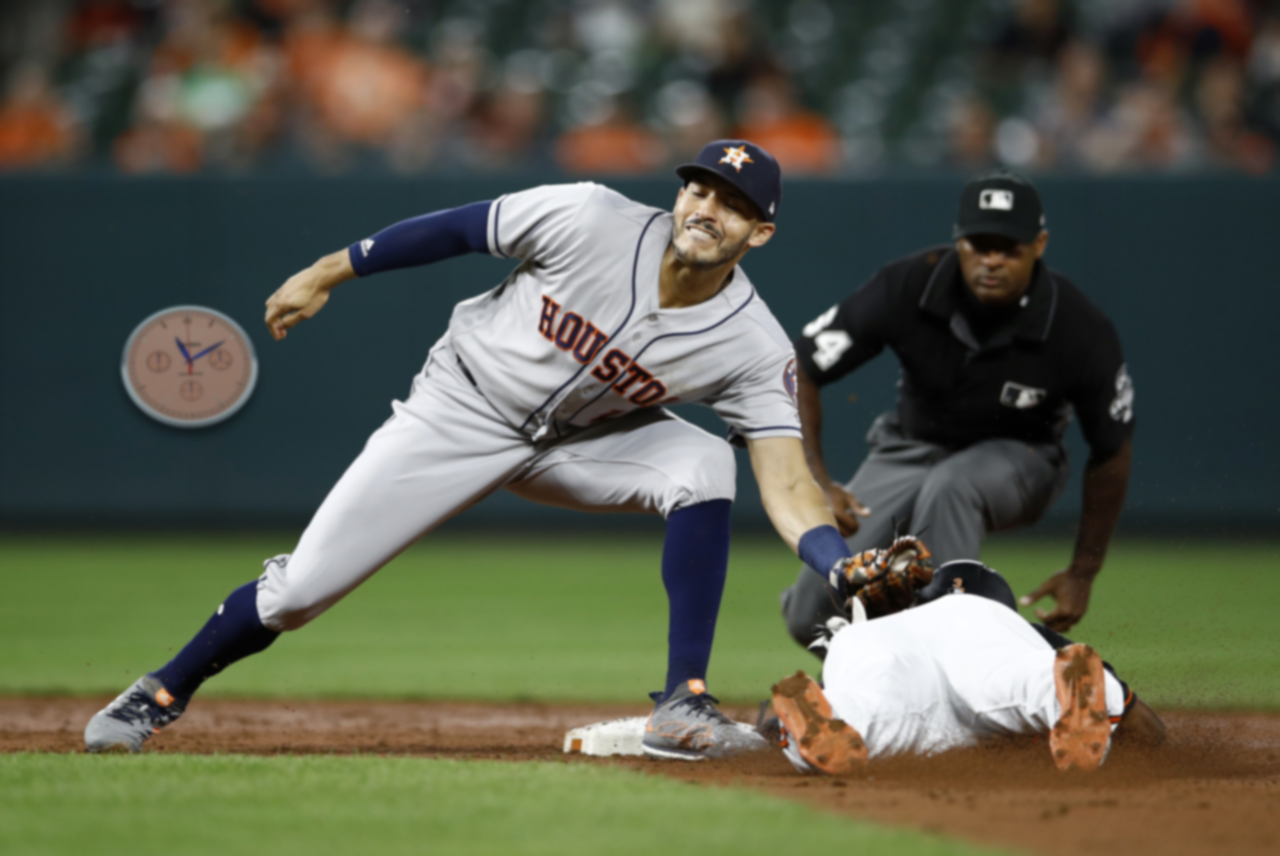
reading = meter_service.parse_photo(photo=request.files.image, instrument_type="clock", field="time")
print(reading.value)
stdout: 11:10
